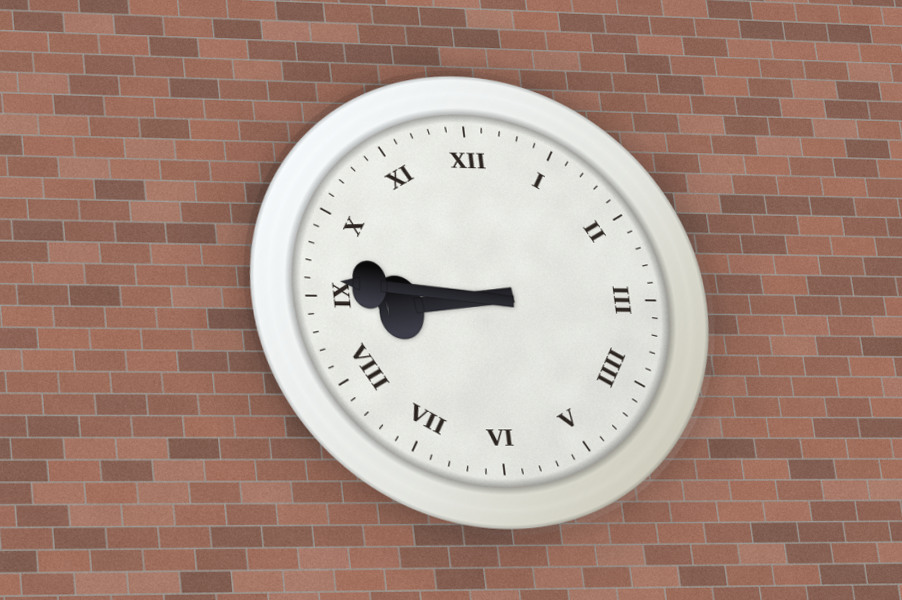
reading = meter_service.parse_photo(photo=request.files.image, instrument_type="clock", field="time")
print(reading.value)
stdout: 8:46
